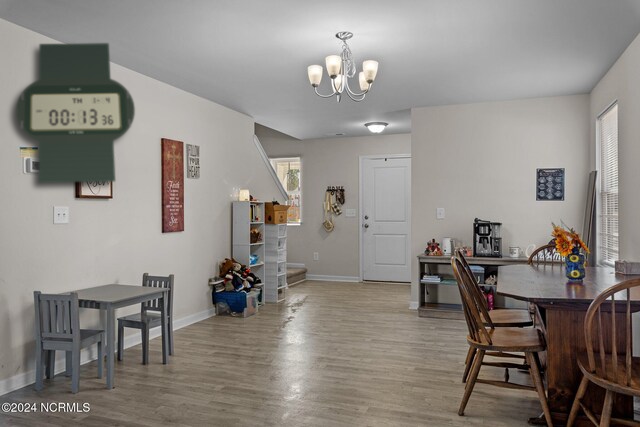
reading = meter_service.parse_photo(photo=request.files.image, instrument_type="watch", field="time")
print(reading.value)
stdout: 0:13
